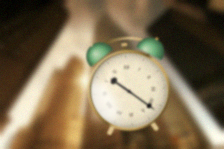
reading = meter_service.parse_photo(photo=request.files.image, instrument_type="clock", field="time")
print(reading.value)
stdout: 10:22
